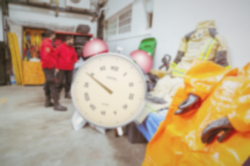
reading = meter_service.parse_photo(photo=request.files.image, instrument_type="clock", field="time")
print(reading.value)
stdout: 9:49
